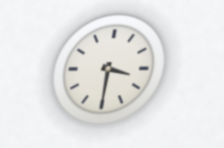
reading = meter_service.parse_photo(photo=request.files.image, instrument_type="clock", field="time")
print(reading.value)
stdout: 3:30
